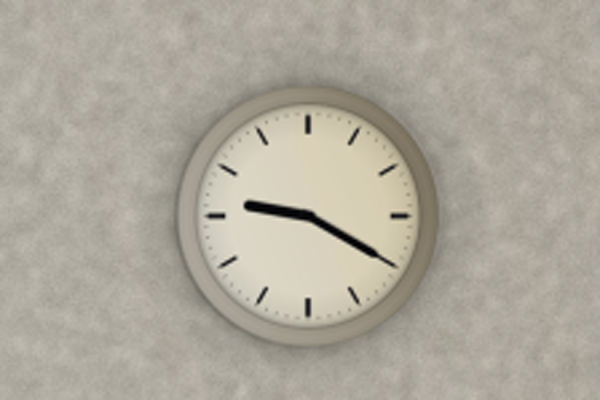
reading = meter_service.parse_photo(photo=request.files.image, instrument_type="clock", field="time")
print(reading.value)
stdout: 9:20
